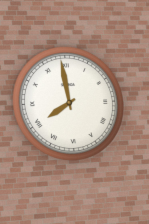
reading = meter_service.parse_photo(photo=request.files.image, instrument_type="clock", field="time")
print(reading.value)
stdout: 7:59
